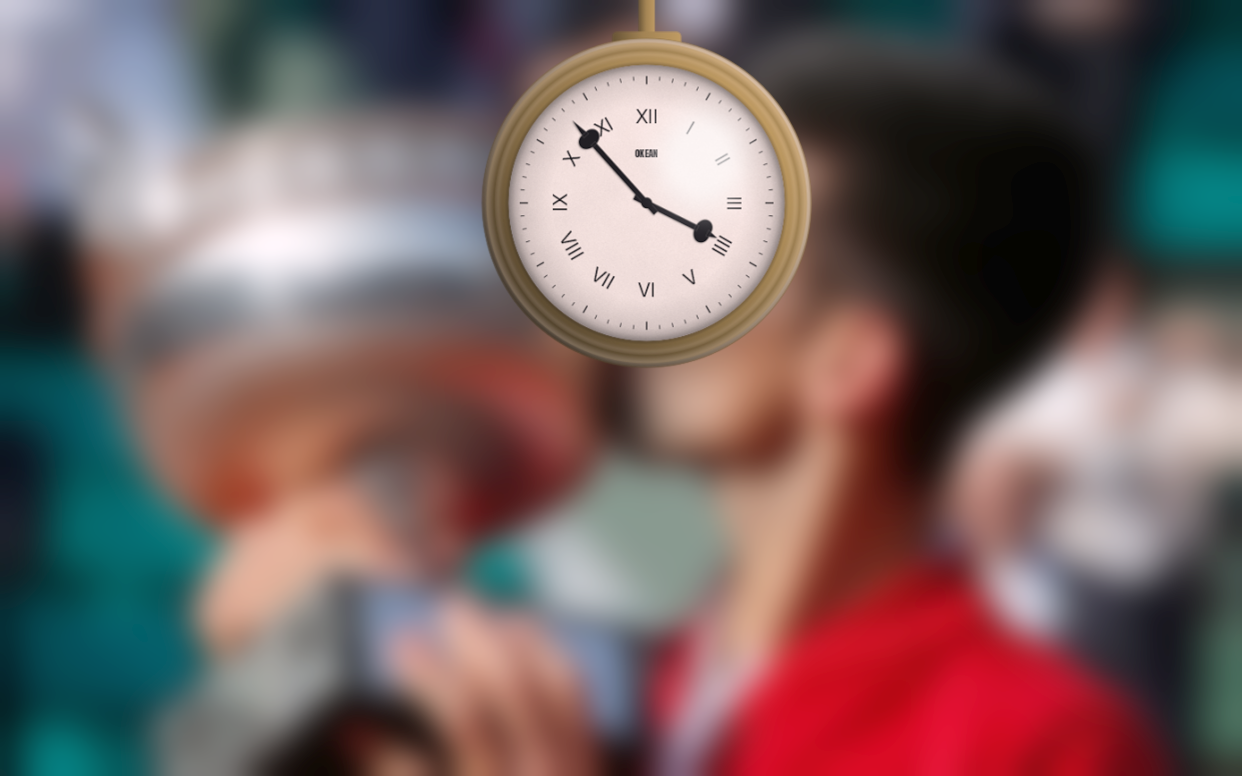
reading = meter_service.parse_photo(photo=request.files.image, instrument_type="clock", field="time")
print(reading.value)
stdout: 3:53
